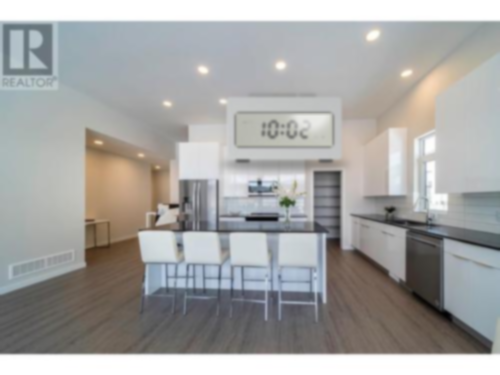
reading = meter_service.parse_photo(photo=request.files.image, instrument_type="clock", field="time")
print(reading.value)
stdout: 10:02
